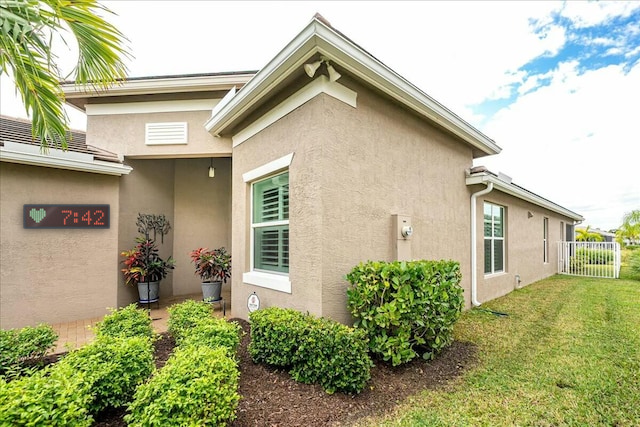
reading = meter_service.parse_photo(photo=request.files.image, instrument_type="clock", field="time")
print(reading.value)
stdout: 7:42
